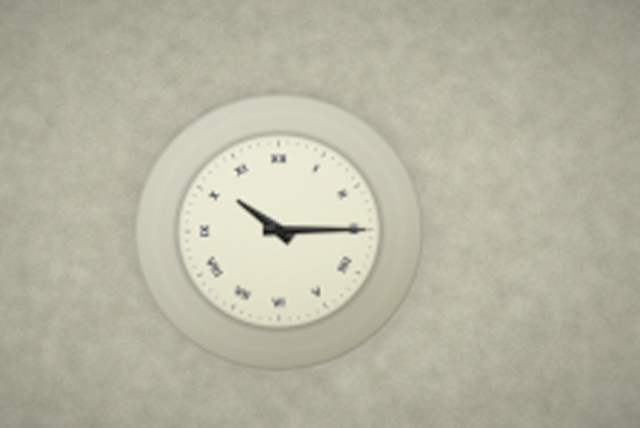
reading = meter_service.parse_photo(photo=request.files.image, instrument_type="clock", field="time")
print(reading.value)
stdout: 10:15
